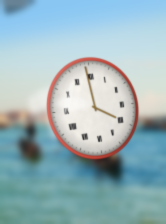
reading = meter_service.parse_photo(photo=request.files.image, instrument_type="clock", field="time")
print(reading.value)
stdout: 3:59
